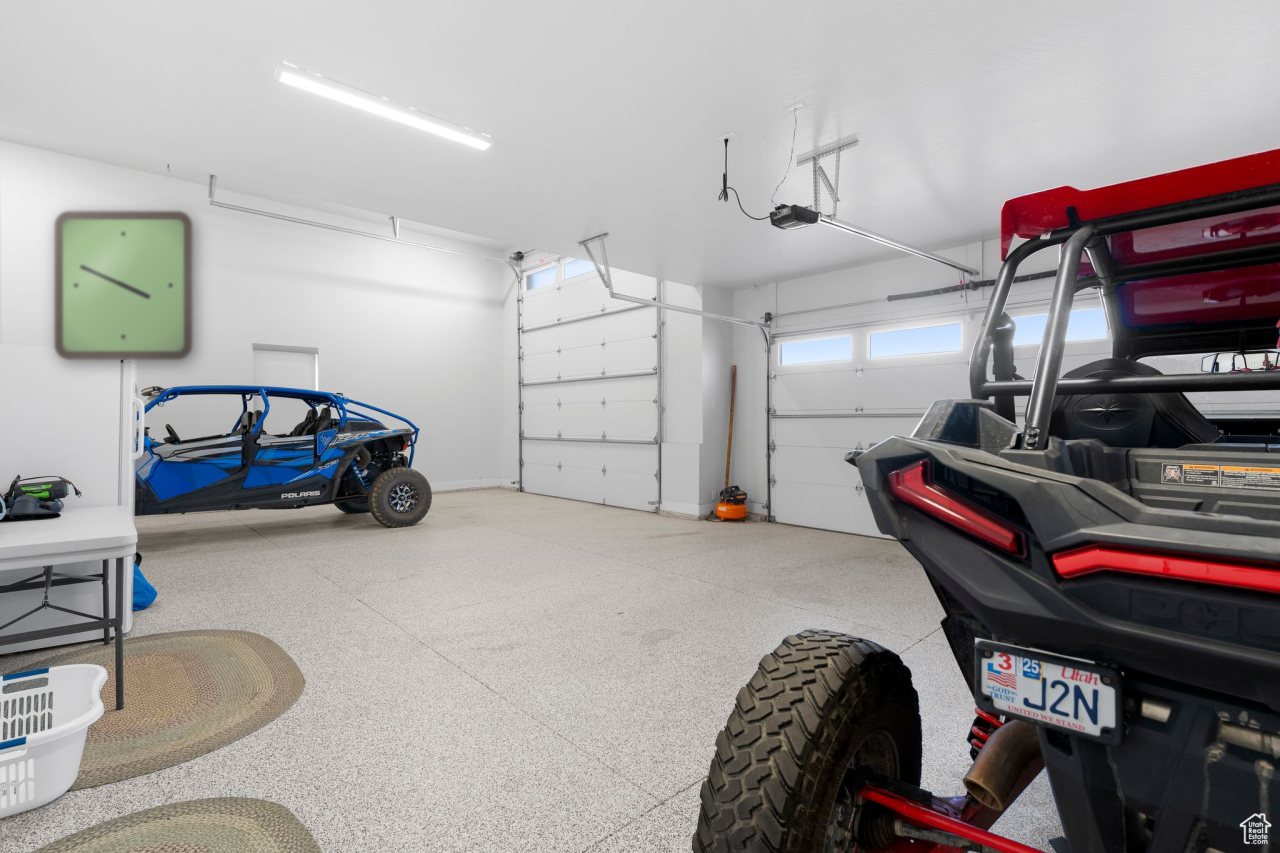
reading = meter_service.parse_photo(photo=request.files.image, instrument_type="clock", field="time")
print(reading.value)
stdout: 3:49
